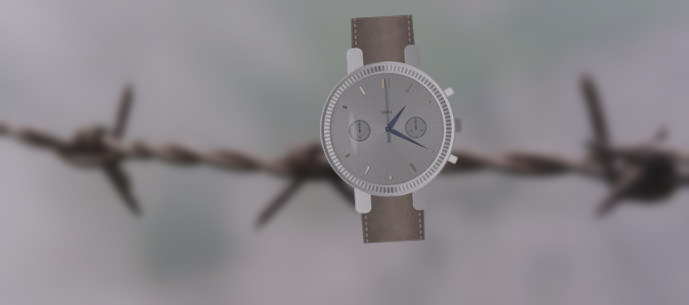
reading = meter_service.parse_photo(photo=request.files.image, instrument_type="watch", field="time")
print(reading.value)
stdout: 1:20
